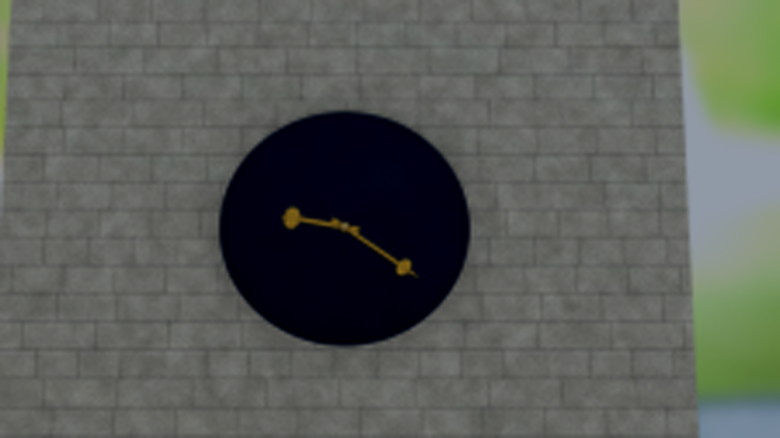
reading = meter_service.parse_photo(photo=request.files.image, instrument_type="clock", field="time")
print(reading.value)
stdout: 9:21
